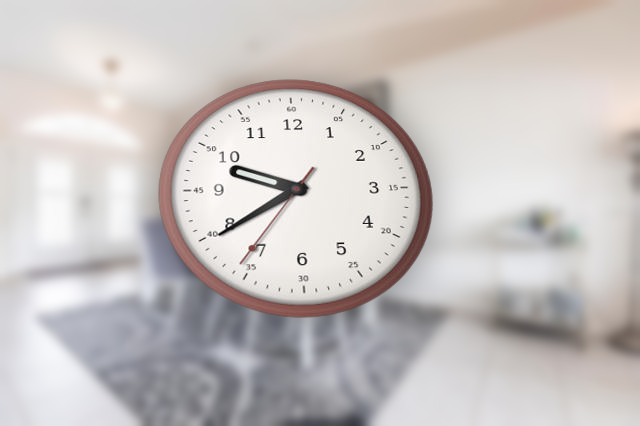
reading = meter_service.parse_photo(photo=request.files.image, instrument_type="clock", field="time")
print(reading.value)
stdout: 9:39:36
